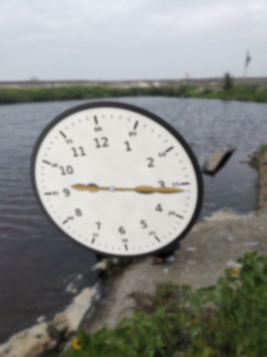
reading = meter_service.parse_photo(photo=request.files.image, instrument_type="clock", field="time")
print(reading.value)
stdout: 9:16
